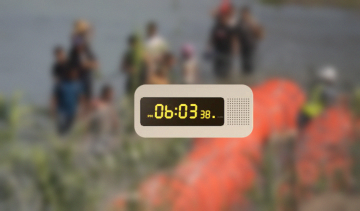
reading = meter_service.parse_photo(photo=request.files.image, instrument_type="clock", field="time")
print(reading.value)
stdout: 6:03:38
